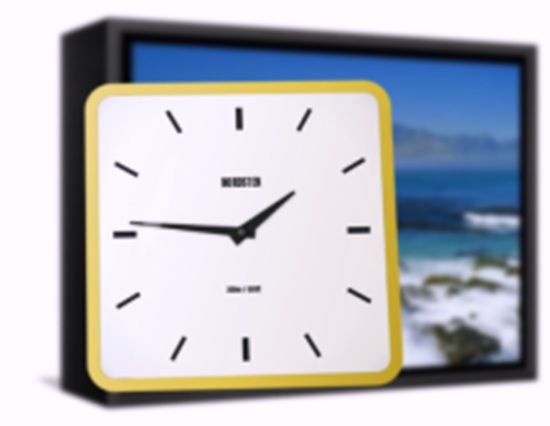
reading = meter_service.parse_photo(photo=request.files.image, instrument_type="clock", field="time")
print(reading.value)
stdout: 1:46
